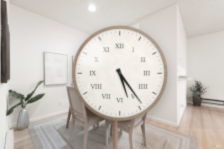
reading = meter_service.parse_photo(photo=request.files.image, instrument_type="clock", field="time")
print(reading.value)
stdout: 5:24
